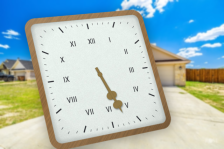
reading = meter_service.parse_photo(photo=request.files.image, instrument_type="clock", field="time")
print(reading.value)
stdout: 5:27
